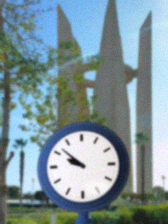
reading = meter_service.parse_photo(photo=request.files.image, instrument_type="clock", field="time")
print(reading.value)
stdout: 9:52
